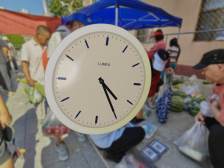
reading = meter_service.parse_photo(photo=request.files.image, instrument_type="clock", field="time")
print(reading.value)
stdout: 4:25
